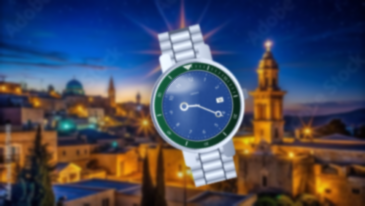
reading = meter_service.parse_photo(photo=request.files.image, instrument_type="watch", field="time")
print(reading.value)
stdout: 9:21
